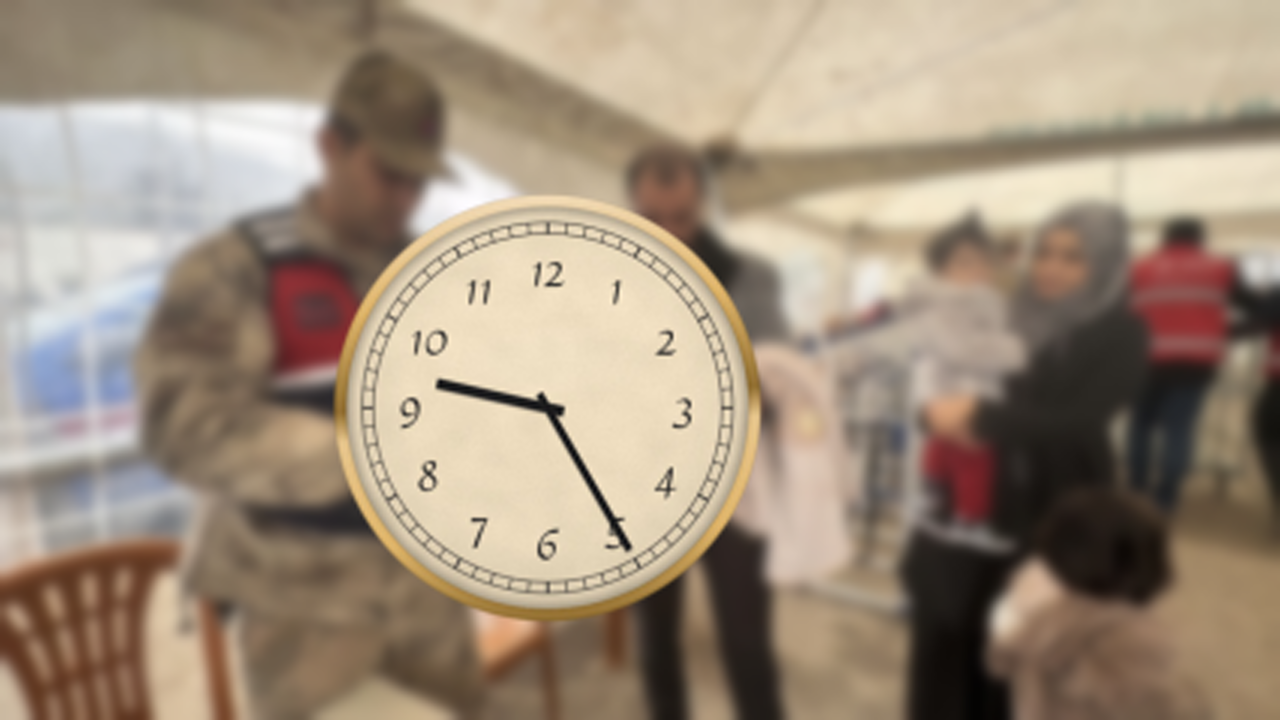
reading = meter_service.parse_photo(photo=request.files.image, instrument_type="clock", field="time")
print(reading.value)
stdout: 9:25
